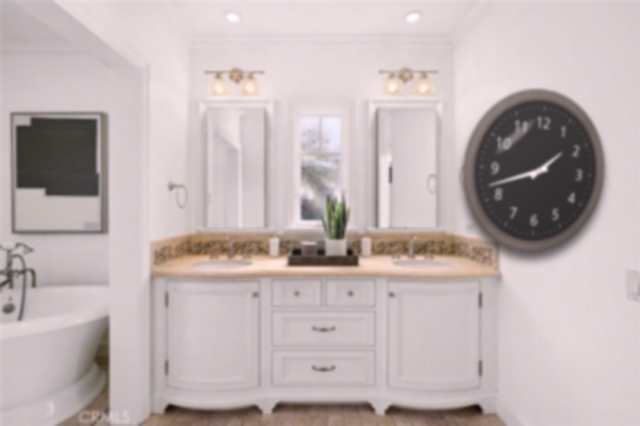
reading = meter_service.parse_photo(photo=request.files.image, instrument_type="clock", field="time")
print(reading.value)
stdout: 1:42
